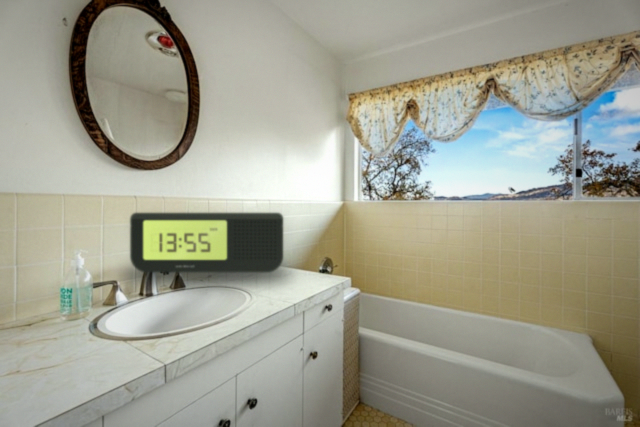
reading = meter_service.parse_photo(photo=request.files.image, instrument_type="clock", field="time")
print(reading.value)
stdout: 13:55
